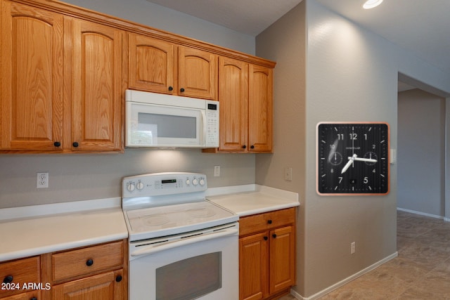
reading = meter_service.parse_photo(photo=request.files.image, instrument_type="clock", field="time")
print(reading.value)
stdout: 7:16
